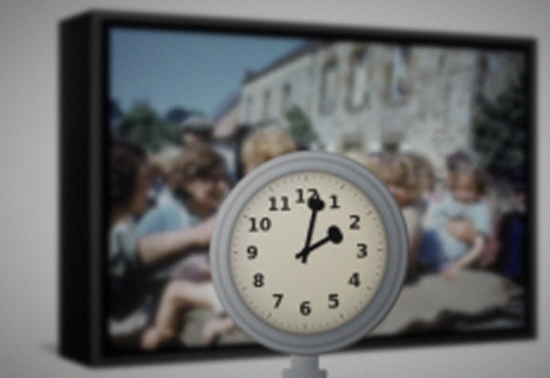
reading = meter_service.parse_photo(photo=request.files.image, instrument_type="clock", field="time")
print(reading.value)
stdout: 2:02
